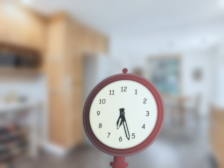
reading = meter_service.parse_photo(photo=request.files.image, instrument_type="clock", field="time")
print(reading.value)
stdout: 6:27
